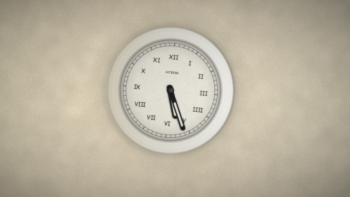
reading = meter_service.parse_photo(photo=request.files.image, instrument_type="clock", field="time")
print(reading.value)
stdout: 5:26
